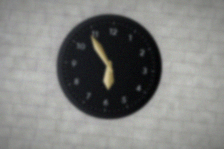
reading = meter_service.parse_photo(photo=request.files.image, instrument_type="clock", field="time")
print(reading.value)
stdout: 5:54
